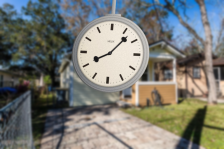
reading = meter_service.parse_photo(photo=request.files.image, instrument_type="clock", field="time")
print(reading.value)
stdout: 8:07
